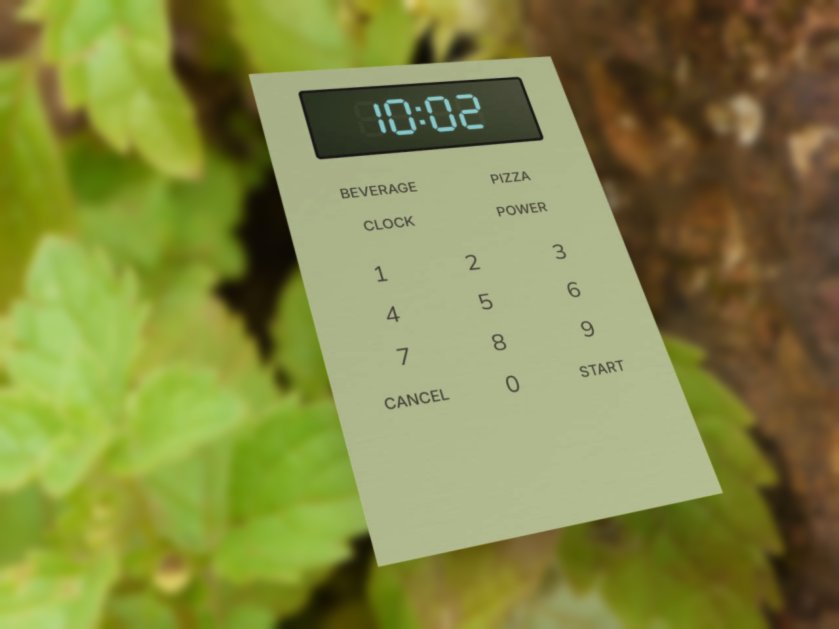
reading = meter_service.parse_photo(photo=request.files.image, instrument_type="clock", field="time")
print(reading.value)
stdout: 10:02
